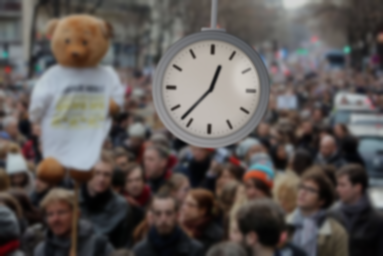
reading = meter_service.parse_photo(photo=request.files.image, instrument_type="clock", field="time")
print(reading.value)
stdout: 12:37
